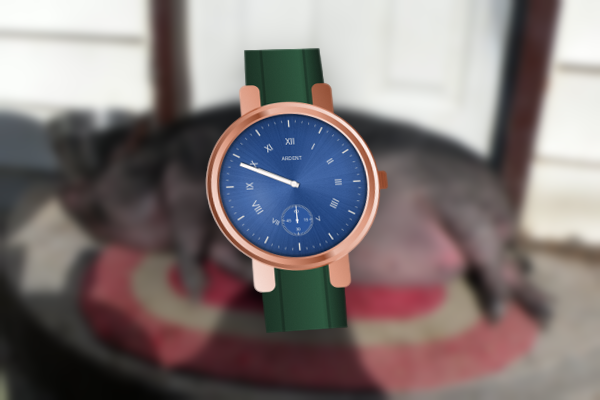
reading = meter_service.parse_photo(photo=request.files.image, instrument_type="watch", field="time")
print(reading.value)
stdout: 9:49
